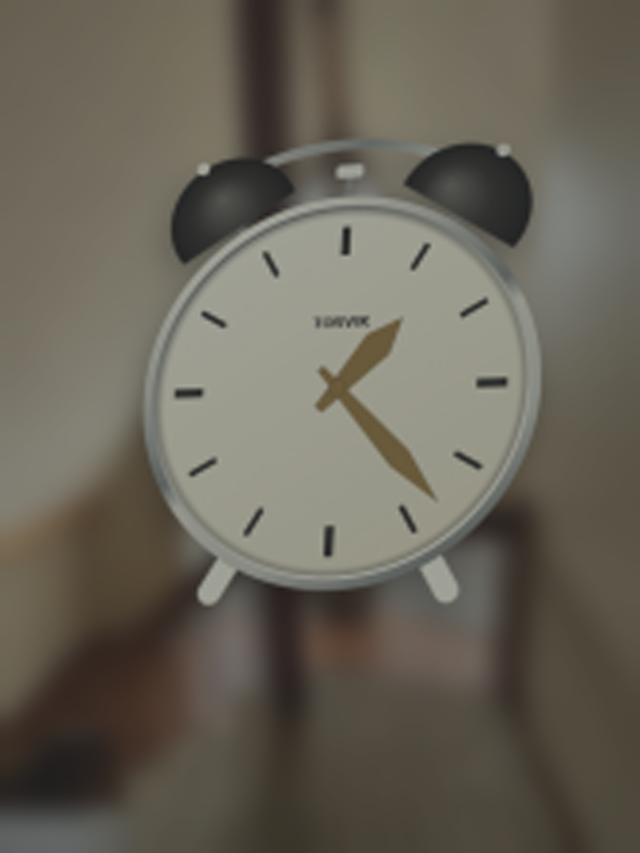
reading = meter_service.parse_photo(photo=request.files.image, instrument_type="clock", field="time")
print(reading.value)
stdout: 1:23
